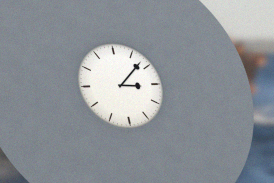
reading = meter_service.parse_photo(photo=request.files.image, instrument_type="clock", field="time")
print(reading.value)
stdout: 3:08
